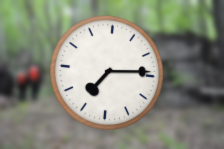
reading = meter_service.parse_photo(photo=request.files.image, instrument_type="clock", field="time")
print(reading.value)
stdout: 7:14
